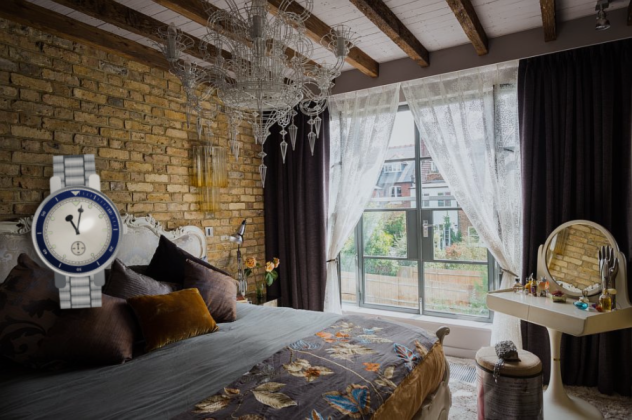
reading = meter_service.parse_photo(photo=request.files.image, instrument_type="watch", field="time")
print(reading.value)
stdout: 11:02
